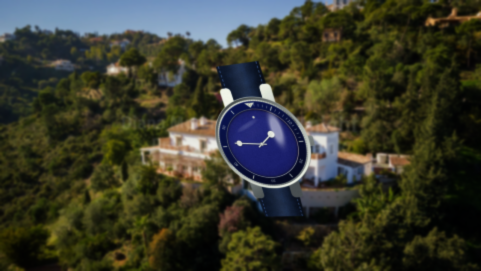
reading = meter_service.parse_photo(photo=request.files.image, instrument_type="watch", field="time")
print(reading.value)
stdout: 1:46
